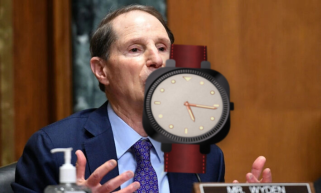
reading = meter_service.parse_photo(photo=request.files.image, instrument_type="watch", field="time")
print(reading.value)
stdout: 5:16
